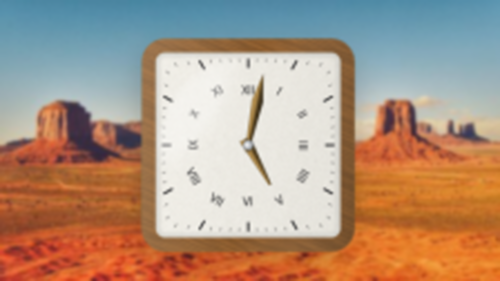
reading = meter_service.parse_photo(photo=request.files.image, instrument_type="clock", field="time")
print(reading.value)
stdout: 5:02
